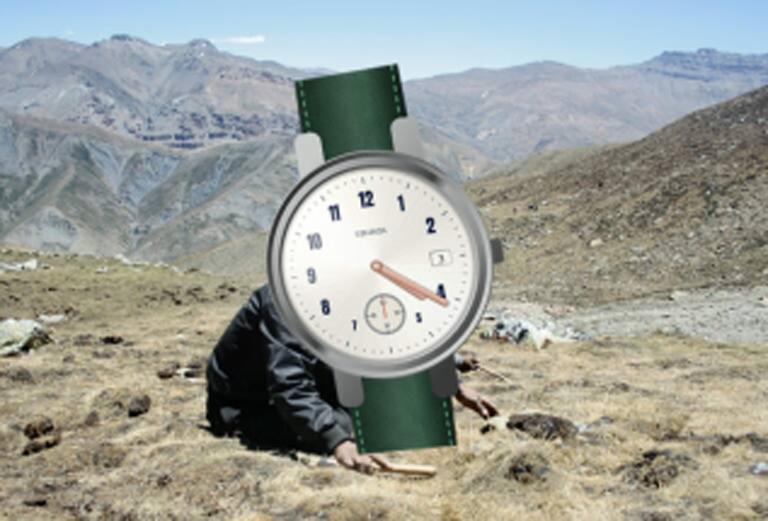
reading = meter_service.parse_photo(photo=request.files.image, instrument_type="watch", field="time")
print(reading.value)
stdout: 4:21
